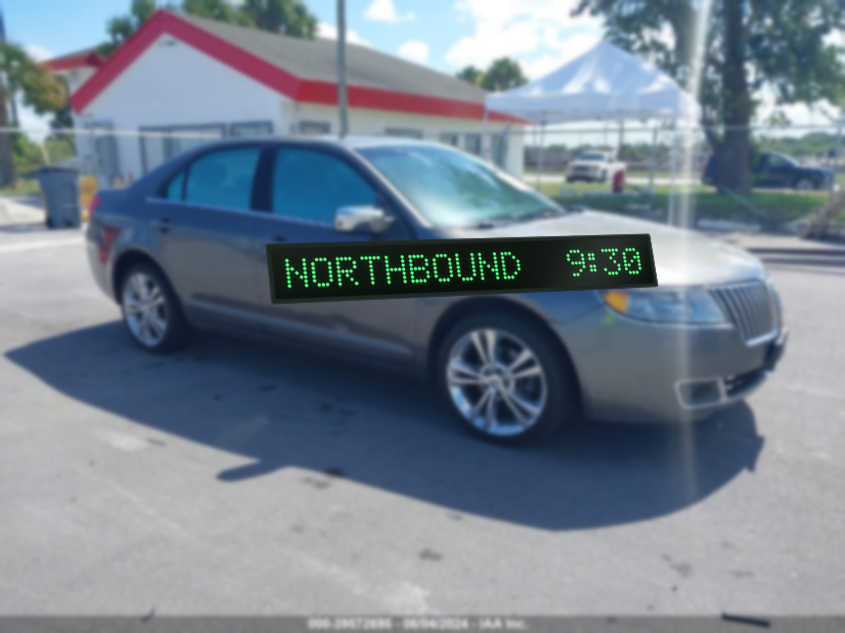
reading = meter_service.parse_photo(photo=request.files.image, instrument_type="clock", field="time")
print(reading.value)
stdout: 9:30
